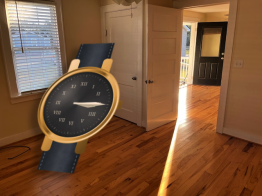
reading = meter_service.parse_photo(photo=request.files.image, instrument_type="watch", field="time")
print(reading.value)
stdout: 3:15
